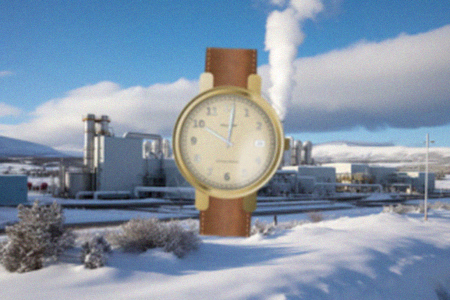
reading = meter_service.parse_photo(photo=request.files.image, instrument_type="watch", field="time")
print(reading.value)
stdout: 10:01
